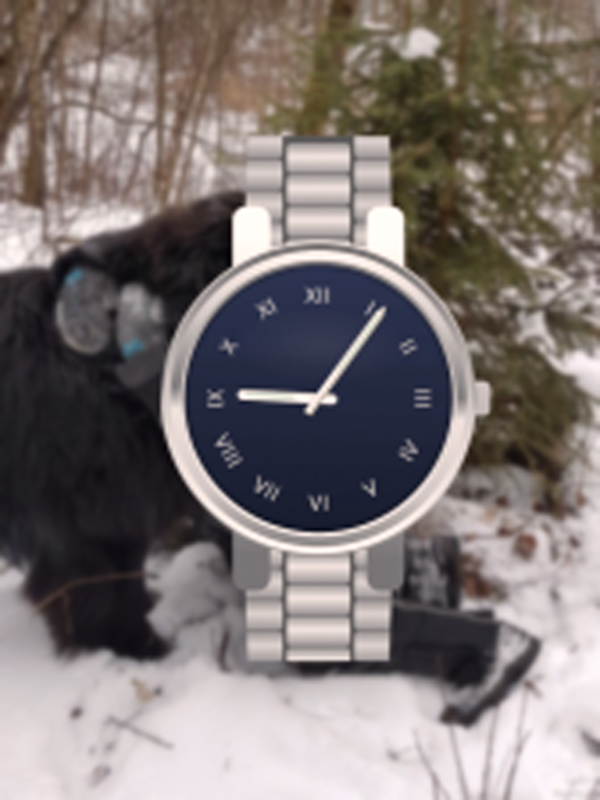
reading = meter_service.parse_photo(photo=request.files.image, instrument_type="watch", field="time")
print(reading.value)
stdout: 9:06
